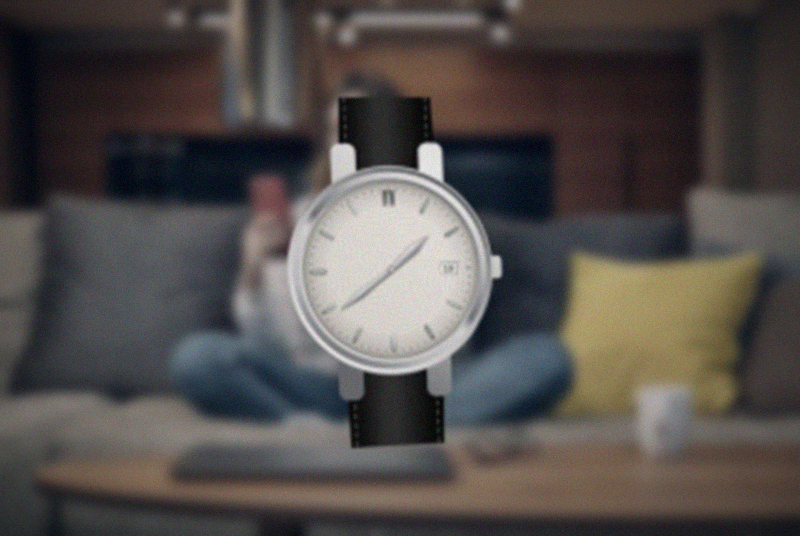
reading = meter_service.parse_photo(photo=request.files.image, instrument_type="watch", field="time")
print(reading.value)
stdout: 1:39
